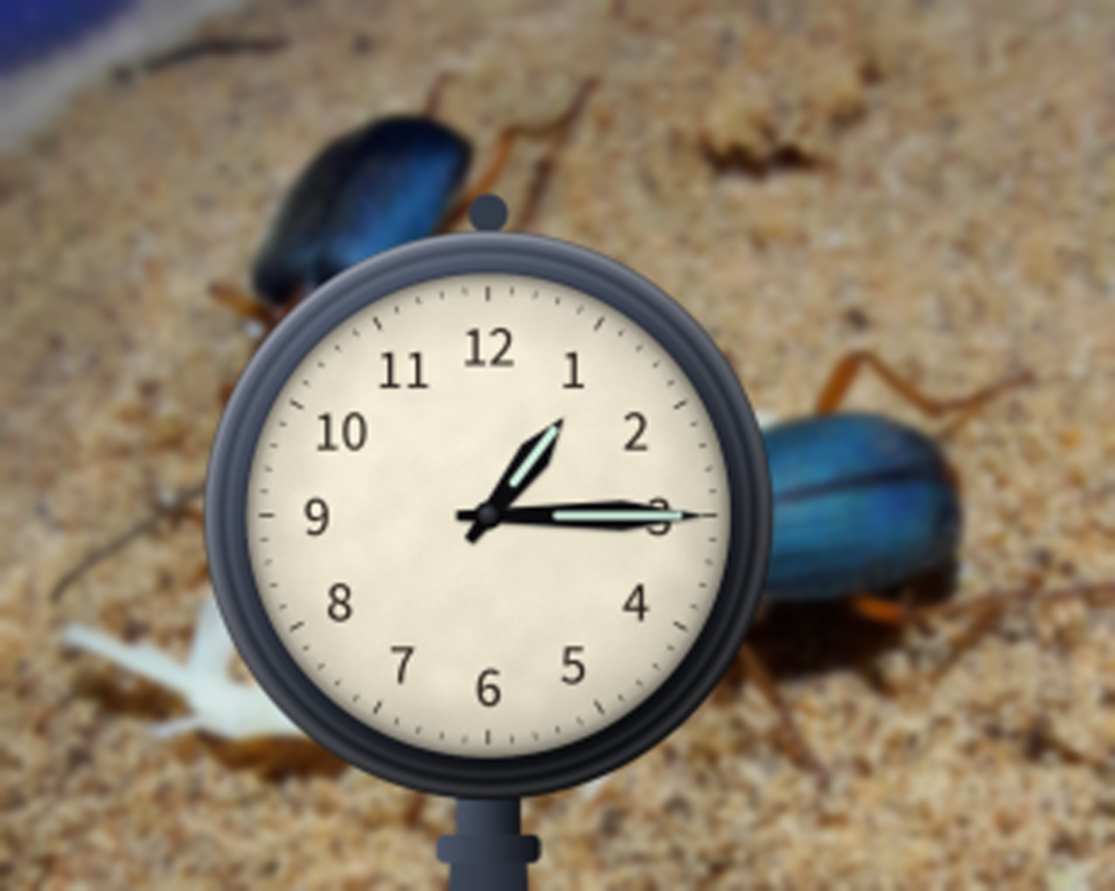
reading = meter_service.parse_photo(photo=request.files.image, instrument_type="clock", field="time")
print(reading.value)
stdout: 1:15
